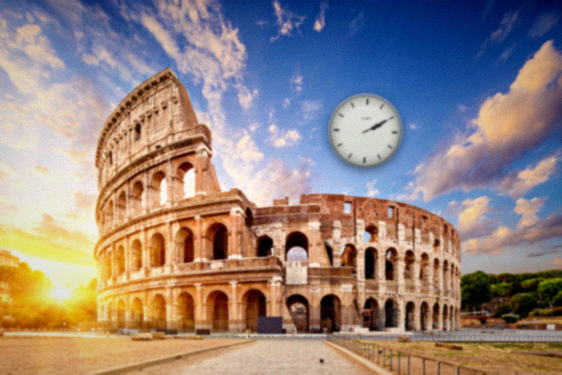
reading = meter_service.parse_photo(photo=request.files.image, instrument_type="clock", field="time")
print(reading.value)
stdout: 2:10
